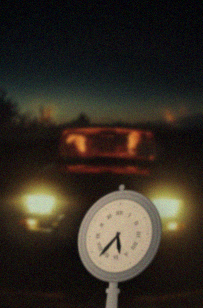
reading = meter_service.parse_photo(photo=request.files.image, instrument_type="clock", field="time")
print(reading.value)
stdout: 5:37
